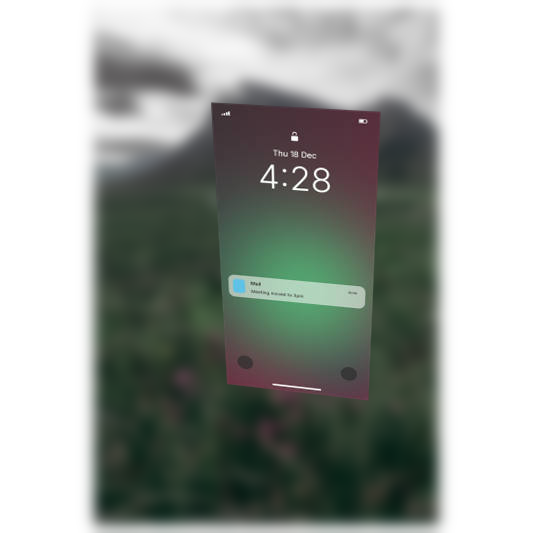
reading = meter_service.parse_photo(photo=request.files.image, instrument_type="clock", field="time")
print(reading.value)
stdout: 4:28
